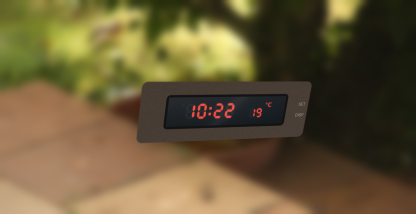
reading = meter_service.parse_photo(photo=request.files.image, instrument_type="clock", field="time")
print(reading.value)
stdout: 10:22
